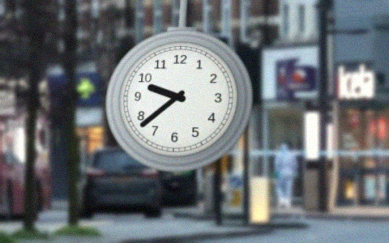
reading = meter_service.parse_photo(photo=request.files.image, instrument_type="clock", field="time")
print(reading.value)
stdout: 9:38
